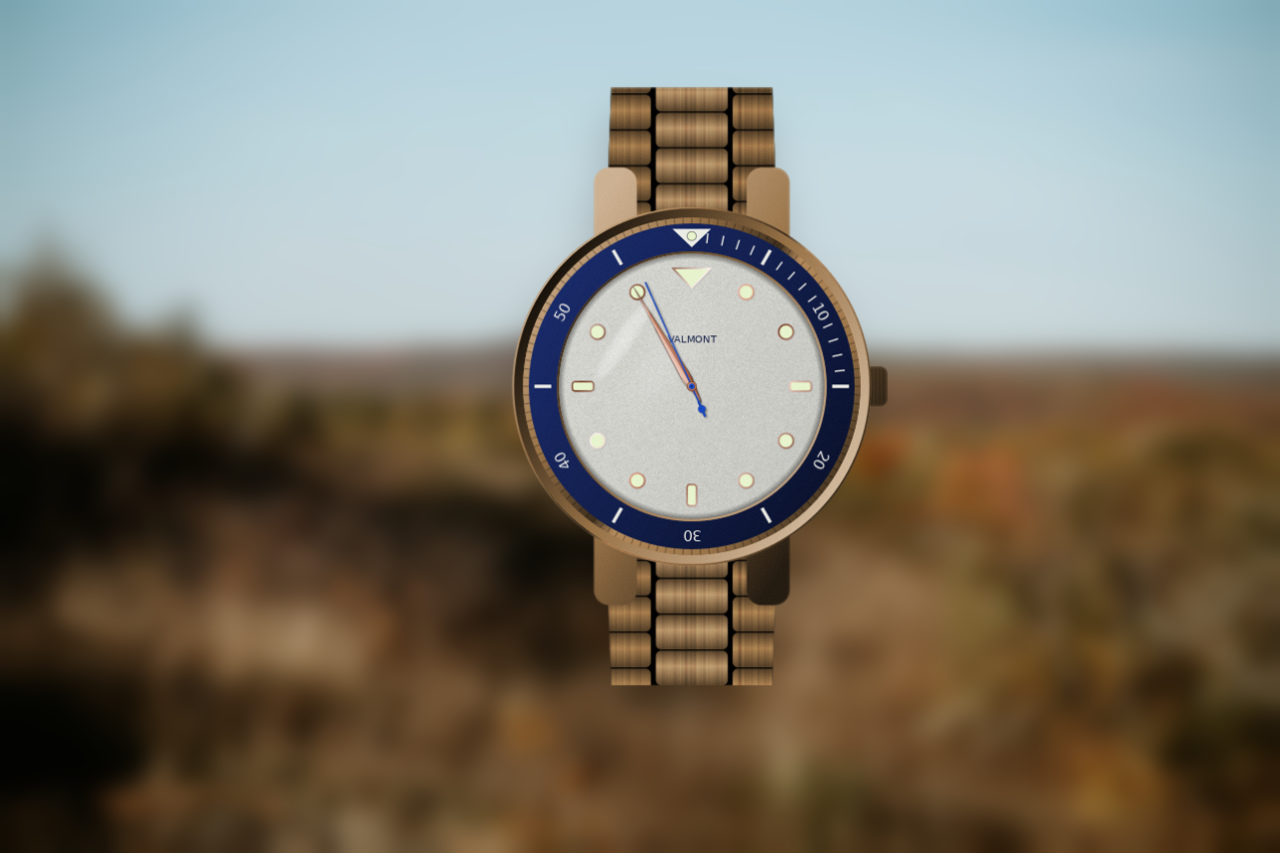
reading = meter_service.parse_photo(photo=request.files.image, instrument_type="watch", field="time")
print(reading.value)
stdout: 10:54:56
